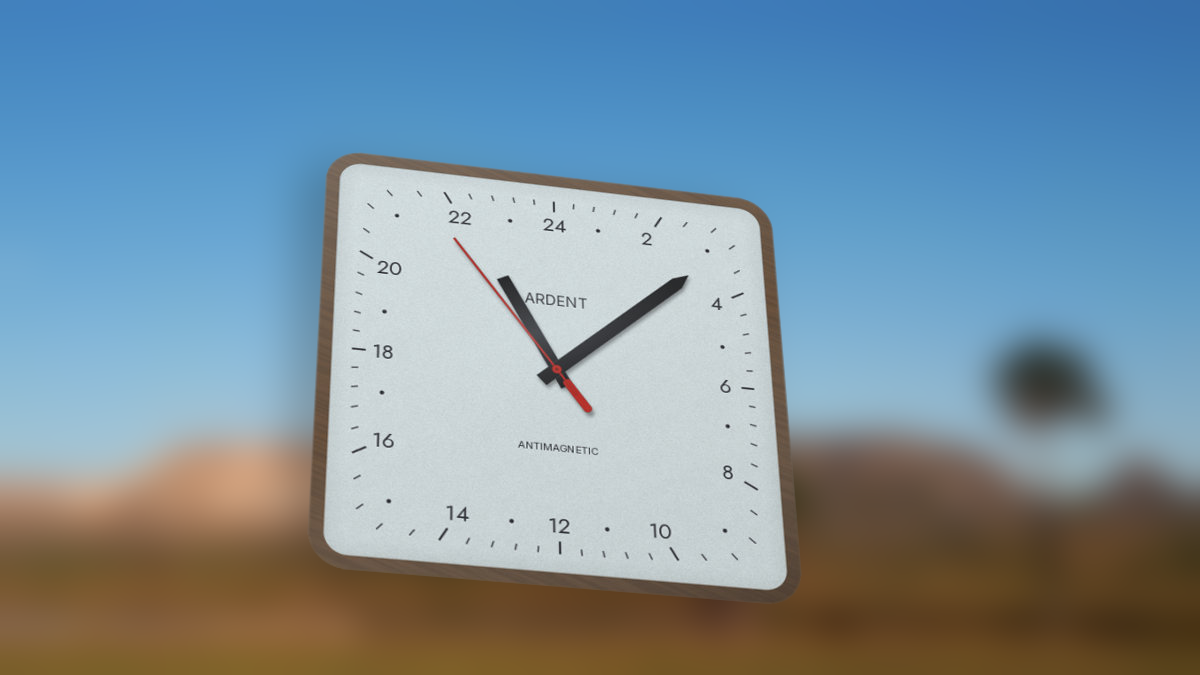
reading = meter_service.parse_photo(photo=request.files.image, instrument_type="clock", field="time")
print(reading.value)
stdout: 22:07:54
